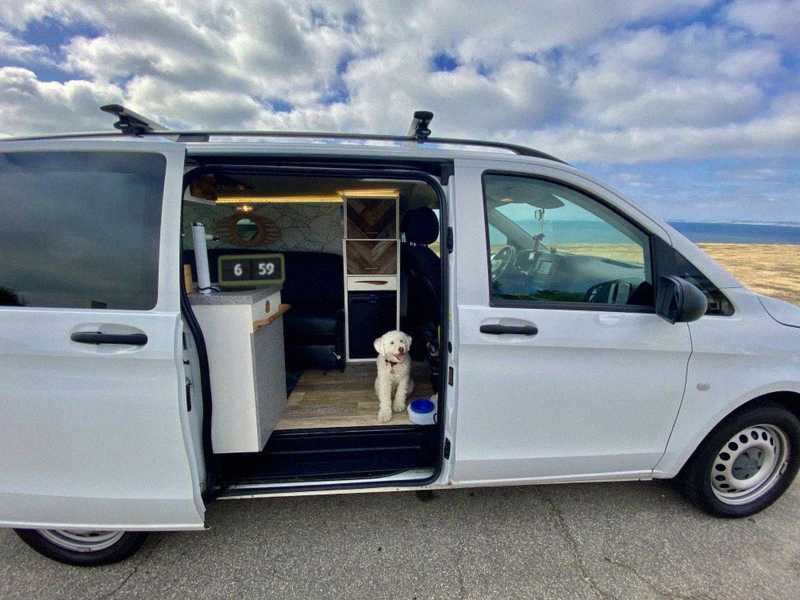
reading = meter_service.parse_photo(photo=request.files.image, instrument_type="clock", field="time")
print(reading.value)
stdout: 6:59
